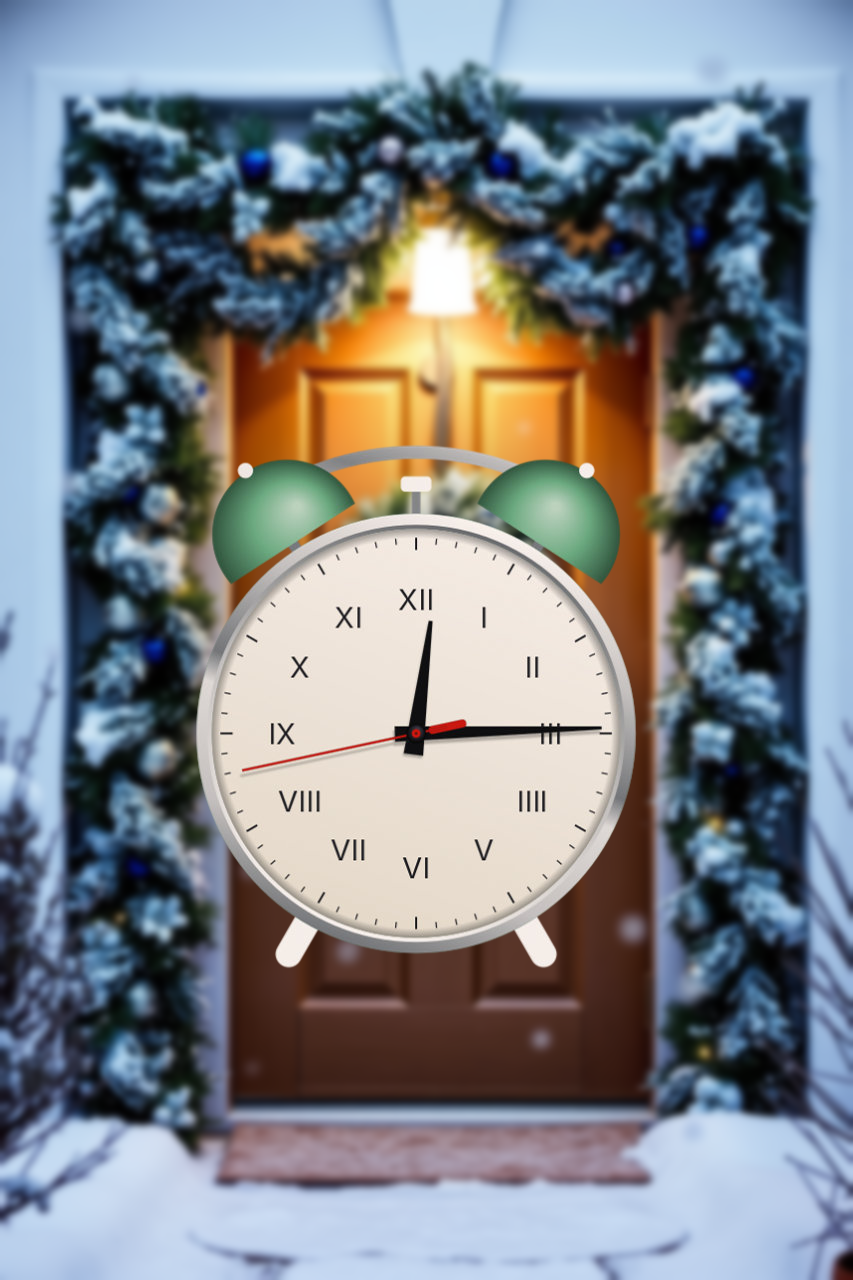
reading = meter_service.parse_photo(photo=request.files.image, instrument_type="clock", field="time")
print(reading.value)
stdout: 12:14:43
